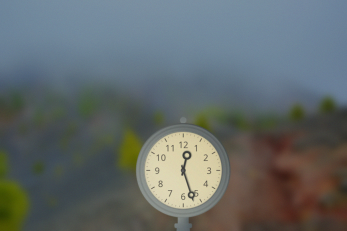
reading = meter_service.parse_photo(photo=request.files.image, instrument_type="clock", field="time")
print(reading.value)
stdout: 12:27
